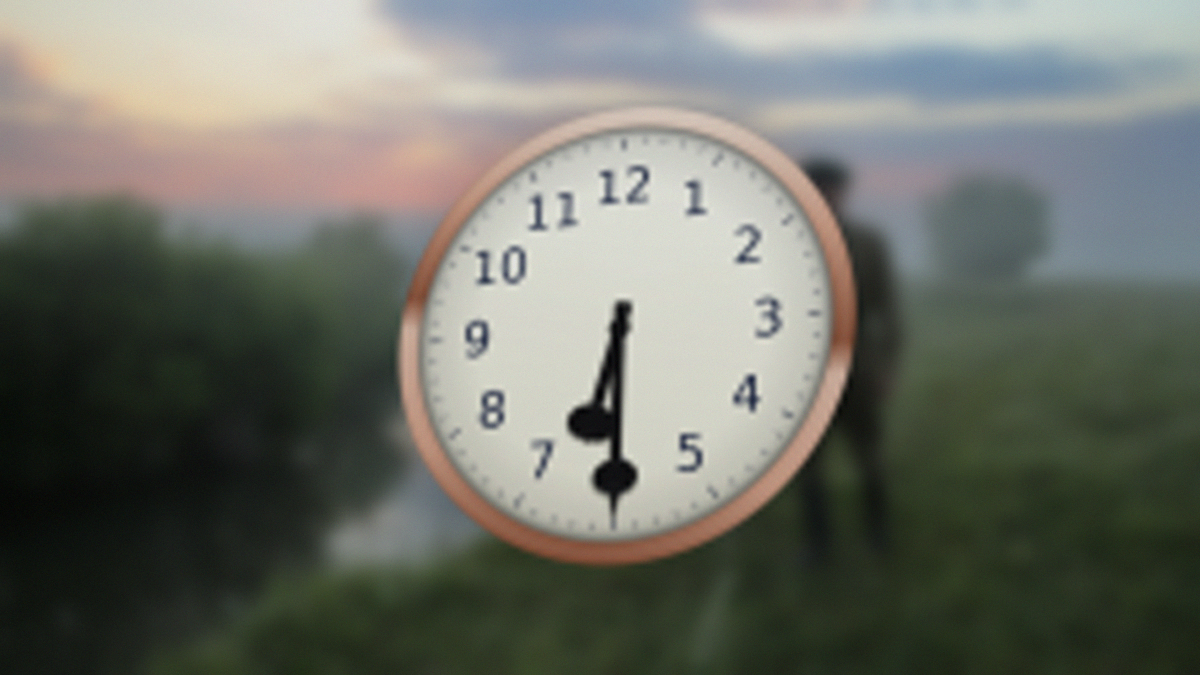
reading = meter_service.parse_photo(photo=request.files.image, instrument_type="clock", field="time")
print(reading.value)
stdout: 6:30
